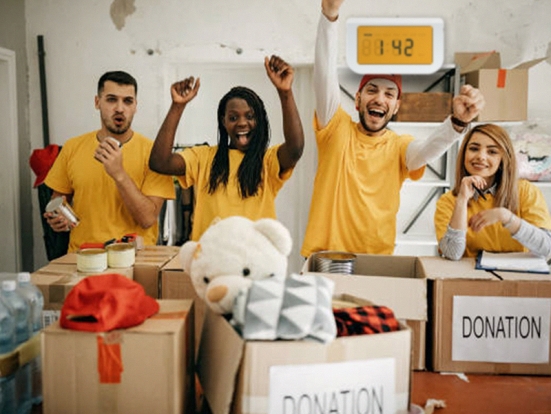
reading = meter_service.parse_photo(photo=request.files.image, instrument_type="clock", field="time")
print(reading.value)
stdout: 1:42
